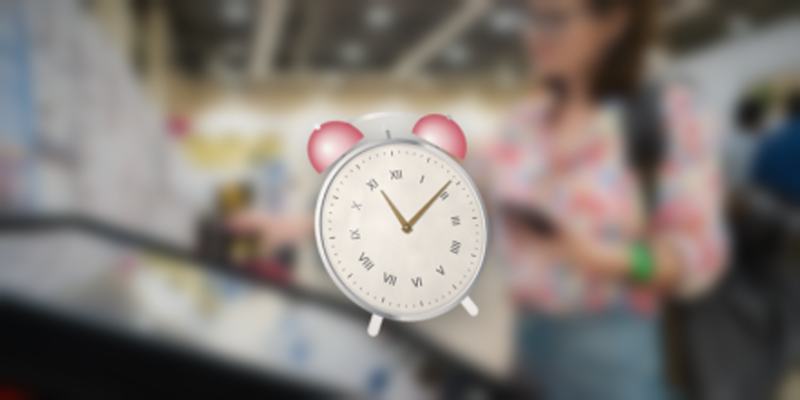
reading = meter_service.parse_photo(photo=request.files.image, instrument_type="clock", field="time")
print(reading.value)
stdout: 11:09
